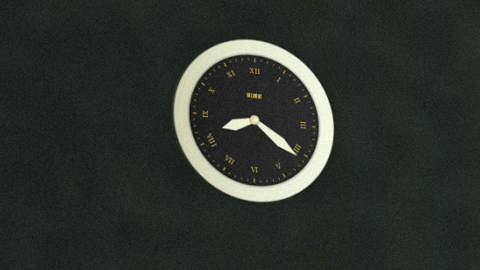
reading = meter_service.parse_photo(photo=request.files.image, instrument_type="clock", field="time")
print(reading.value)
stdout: 8:21
